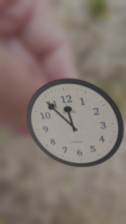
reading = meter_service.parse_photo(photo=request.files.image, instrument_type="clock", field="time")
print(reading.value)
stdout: 11:54
